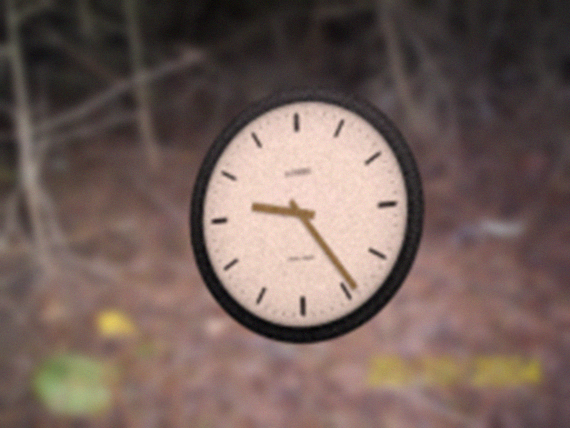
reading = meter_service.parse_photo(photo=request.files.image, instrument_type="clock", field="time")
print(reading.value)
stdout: 9:24
